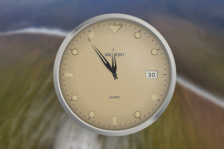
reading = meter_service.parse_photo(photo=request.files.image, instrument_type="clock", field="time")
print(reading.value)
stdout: 11:54
